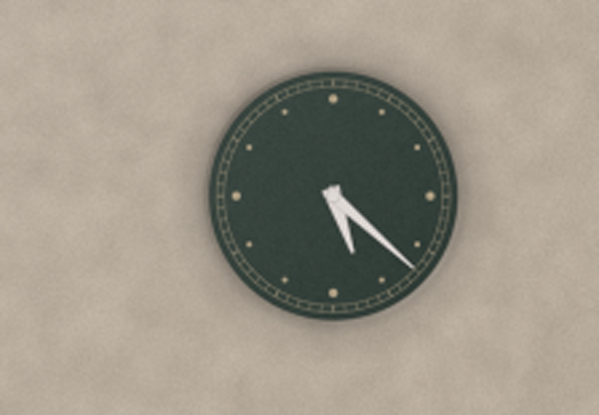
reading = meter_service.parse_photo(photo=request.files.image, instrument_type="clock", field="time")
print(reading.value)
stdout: 5:22
